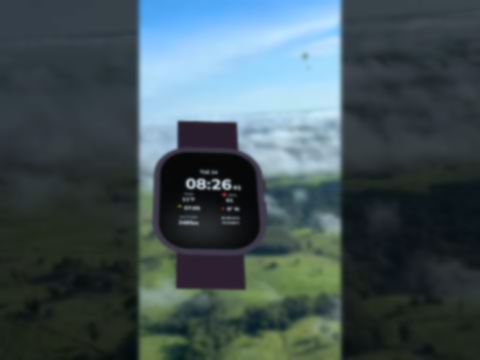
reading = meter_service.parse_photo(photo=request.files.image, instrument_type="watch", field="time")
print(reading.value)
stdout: 8:26
